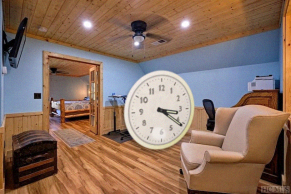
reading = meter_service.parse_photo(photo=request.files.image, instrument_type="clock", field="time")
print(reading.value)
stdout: 3:21
